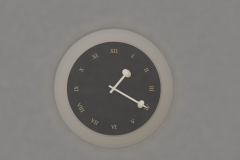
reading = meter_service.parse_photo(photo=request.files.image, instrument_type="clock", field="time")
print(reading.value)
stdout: 1:20
